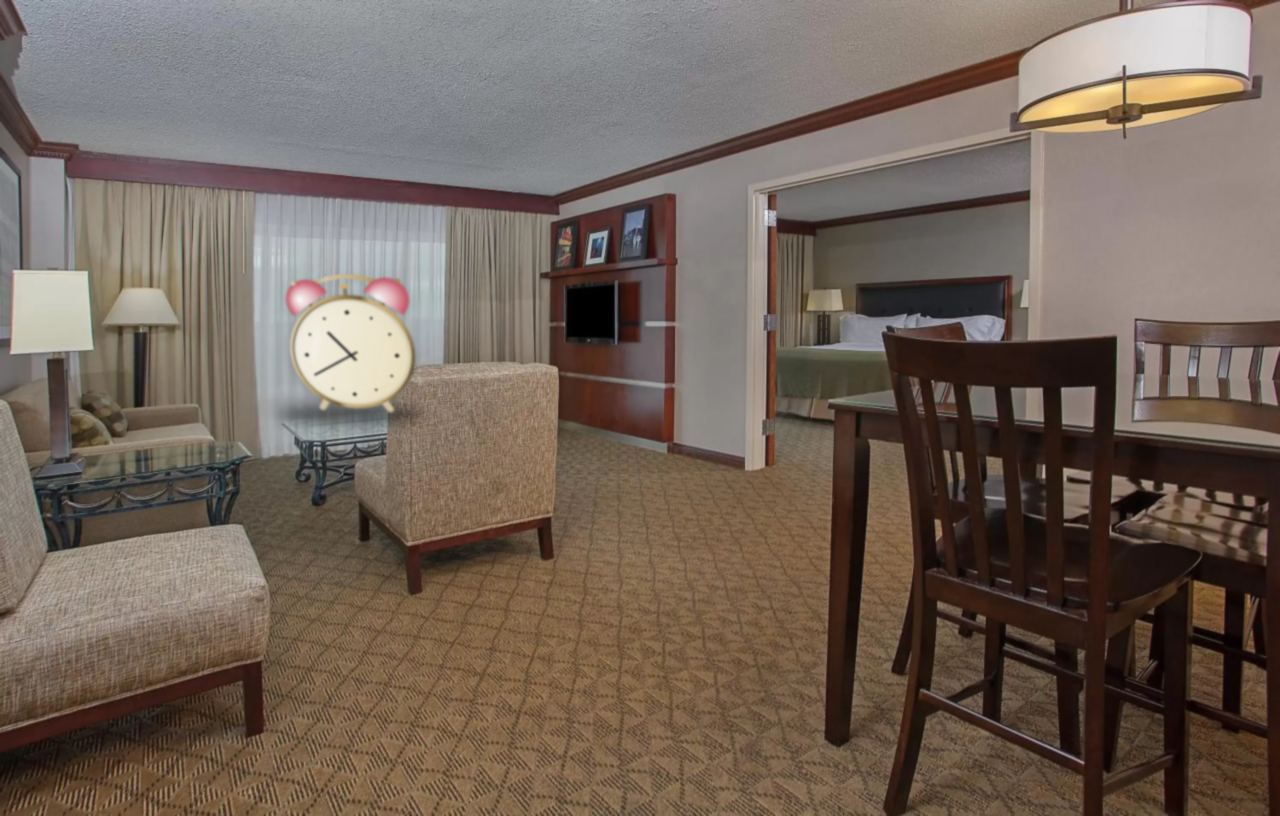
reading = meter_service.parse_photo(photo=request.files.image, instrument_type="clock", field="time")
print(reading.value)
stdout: 10:40
